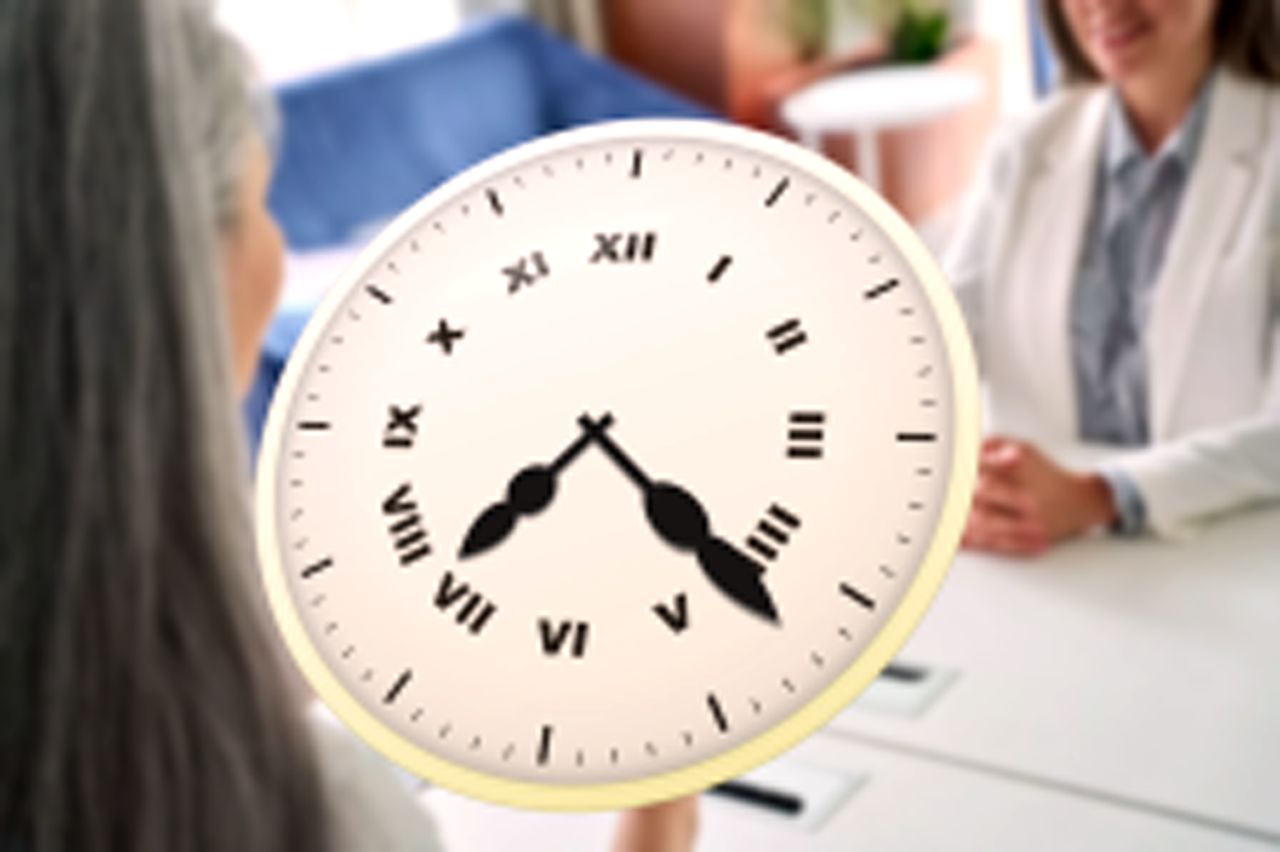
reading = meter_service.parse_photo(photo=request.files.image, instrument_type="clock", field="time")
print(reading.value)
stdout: 7:22
